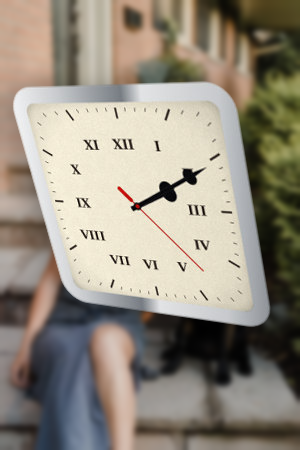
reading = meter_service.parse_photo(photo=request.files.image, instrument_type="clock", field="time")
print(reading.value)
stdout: 2:10:23
